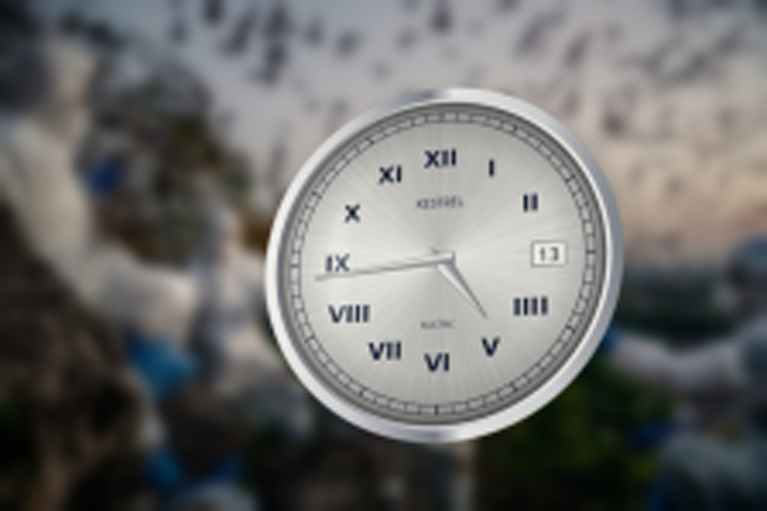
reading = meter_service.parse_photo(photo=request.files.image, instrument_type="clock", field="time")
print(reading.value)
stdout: 4:44
